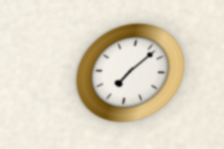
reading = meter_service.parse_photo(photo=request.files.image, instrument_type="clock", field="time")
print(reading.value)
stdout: 7:07
